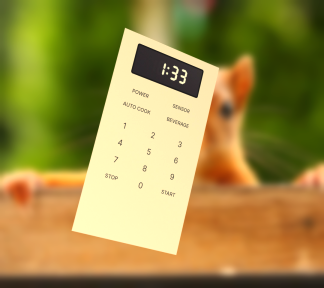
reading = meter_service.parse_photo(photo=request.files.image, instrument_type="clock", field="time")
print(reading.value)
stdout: 1:33
